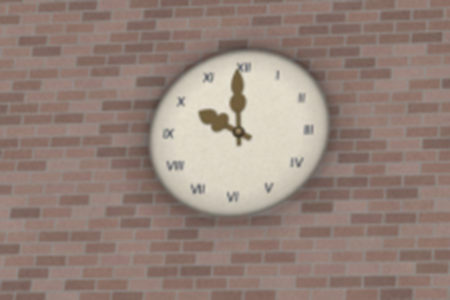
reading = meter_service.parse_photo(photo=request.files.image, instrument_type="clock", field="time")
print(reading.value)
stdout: 9:59
